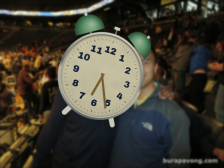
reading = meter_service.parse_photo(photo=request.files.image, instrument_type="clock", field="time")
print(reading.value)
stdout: 6:26
